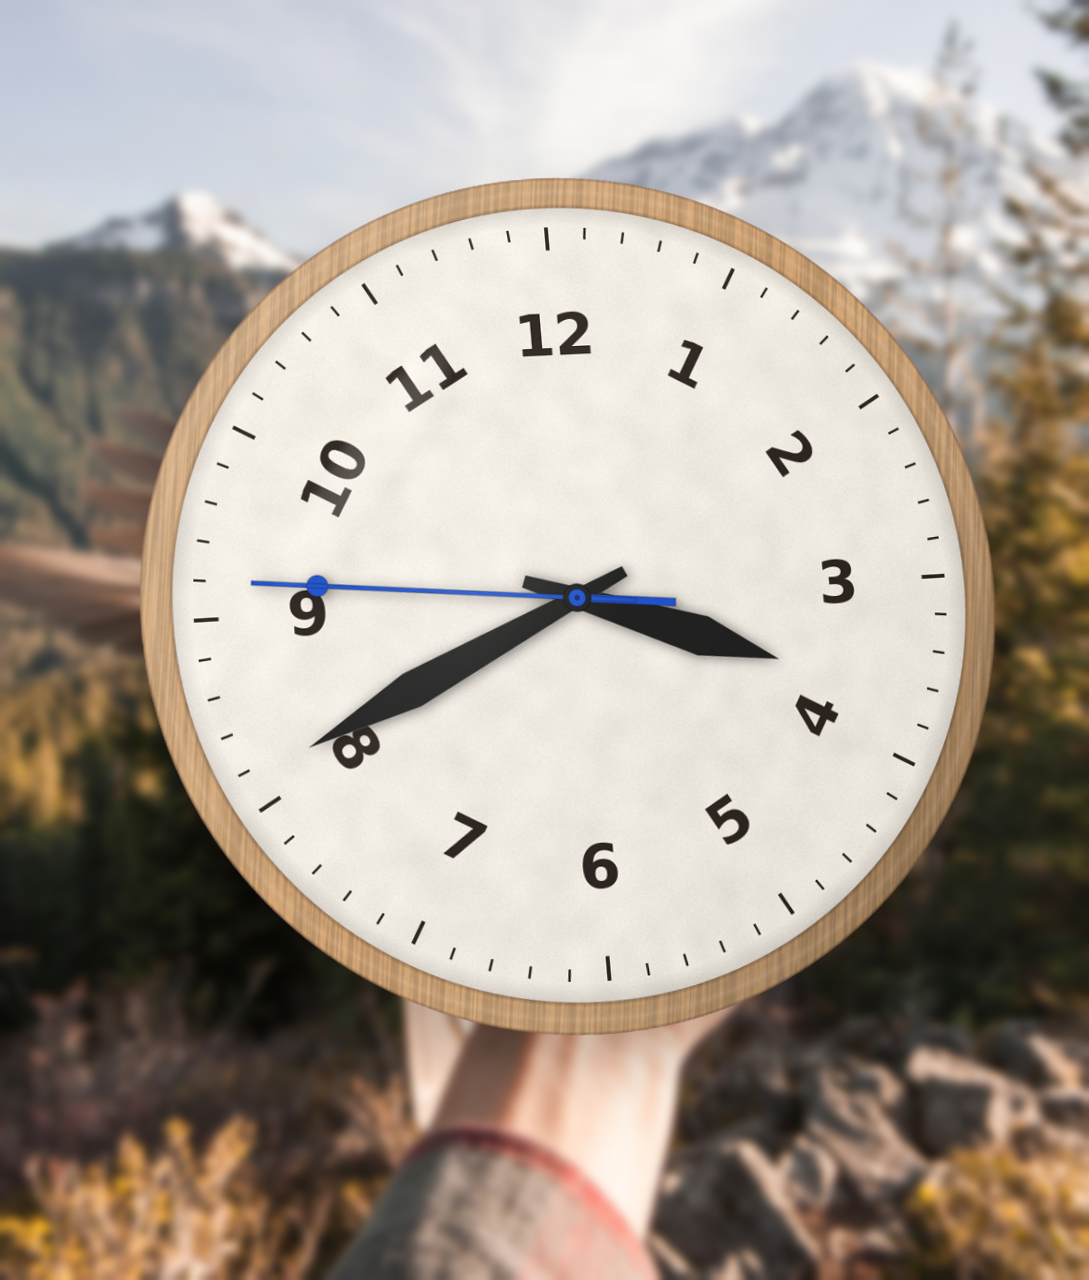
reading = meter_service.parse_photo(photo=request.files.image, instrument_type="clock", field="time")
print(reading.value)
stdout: 3:40:46
